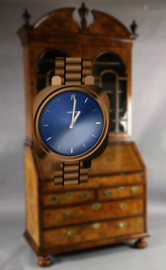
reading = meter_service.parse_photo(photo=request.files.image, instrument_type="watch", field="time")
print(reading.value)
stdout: 1:01
